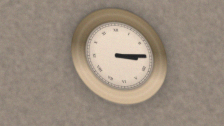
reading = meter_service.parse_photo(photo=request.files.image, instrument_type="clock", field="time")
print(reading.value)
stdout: 3:15
